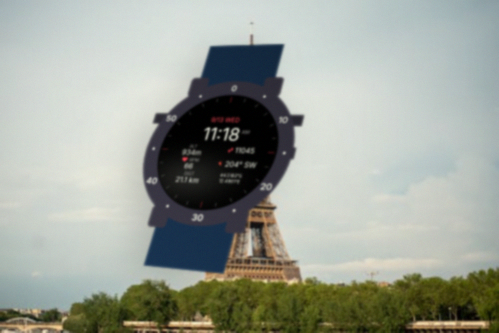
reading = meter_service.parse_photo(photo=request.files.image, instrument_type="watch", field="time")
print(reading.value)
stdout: 11:18
